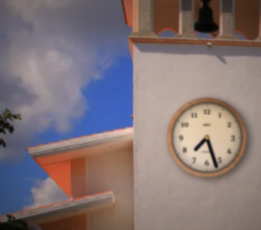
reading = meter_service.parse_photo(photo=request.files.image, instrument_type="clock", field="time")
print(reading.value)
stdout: 7:27
